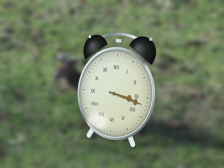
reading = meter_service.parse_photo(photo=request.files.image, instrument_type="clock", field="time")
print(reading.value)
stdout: 3:17
